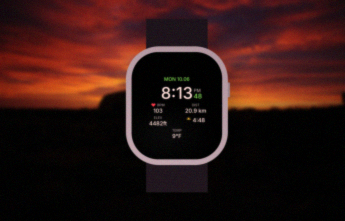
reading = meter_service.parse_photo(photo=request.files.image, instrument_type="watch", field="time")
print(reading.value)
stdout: 8:13
